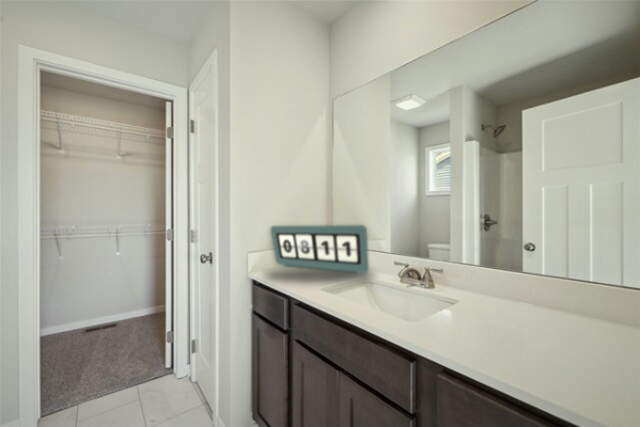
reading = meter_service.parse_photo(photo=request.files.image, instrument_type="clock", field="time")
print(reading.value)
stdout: 8:11
